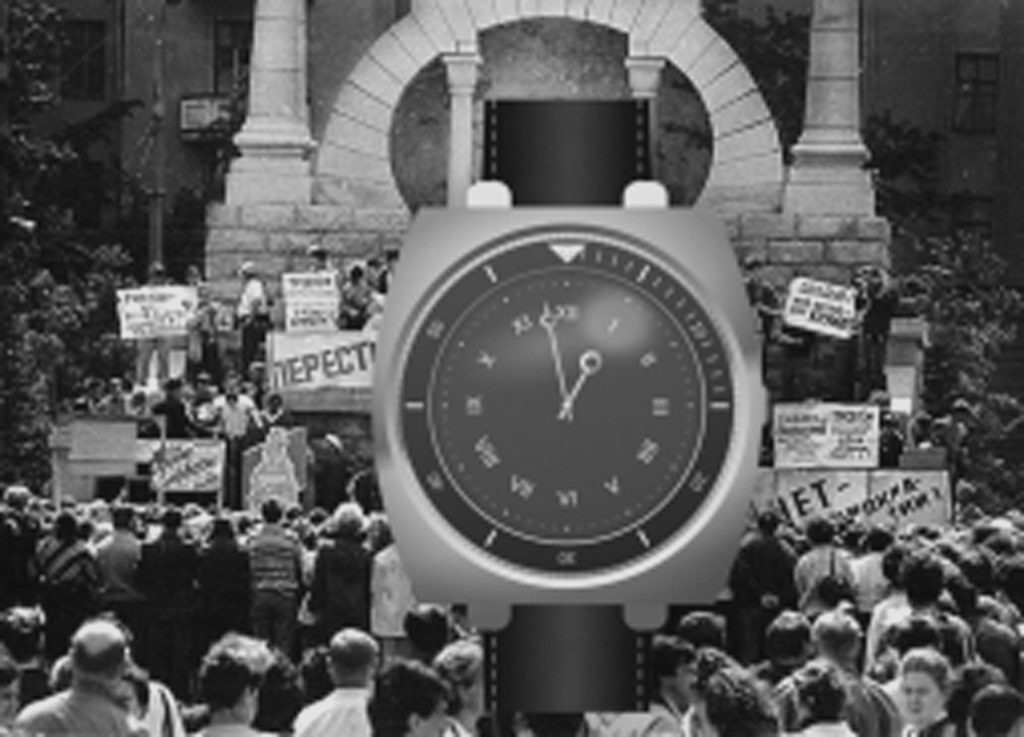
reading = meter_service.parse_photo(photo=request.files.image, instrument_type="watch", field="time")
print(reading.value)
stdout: 12:58
